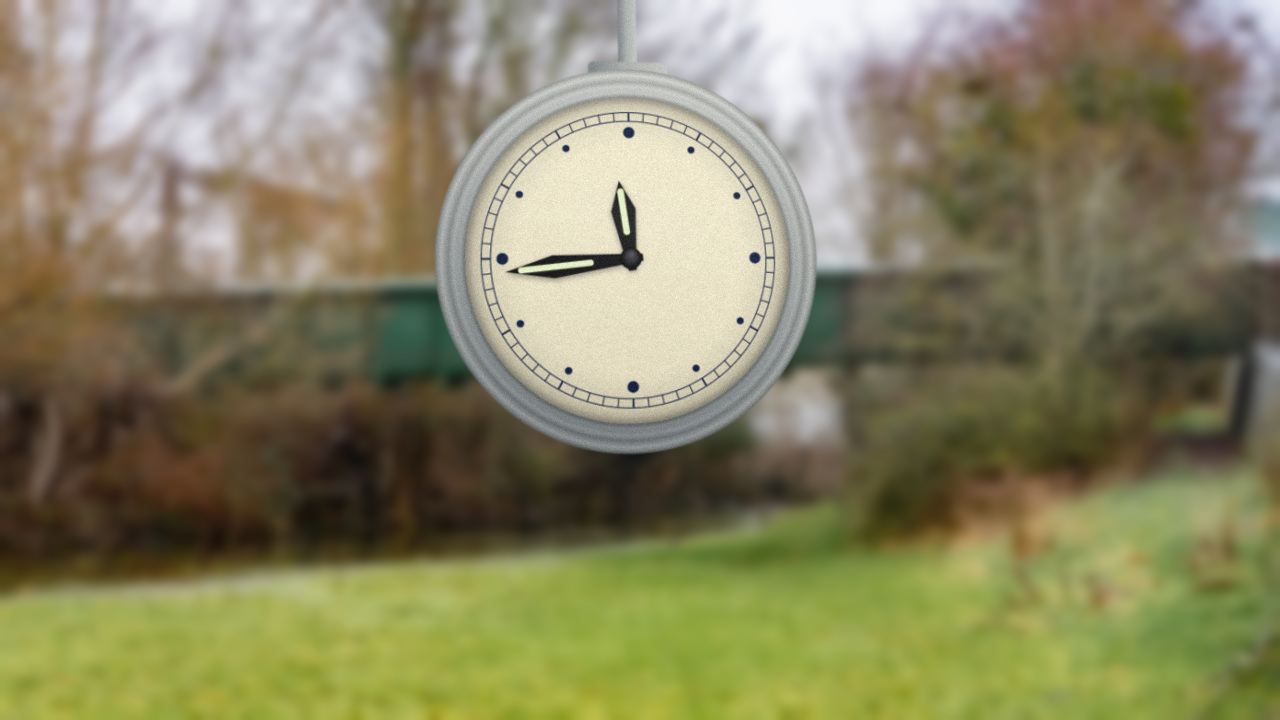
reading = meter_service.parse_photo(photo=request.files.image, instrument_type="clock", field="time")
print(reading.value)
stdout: 11:44
